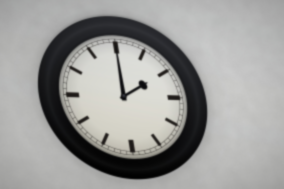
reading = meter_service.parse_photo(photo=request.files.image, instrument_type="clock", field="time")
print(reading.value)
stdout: 2:00
